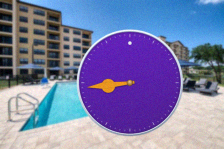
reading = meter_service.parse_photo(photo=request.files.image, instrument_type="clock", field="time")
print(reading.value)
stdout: 8:44
